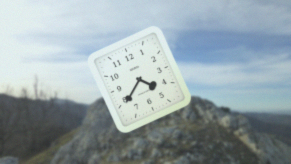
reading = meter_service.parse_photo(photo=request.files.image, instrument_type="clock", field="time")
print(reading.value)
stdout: 4:39
